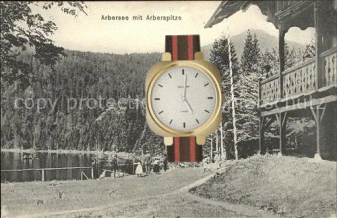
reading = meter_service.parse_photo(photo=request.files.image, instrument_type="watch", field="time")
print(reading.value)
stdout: 5:01
